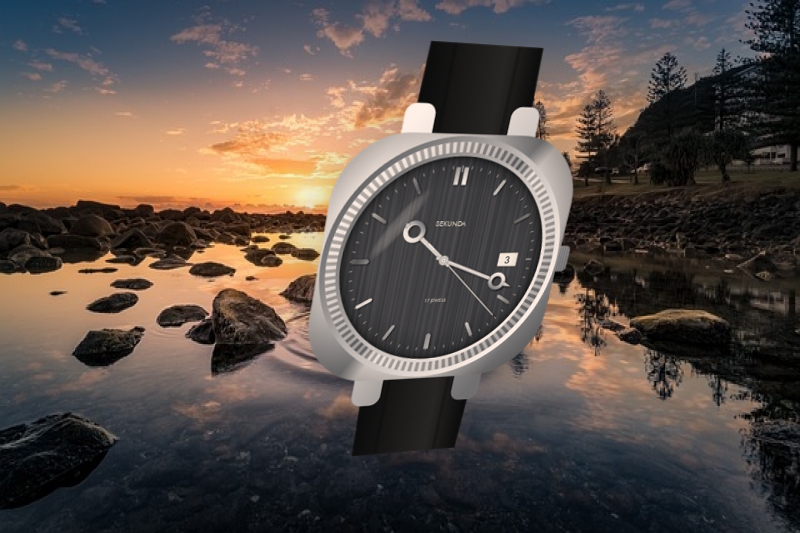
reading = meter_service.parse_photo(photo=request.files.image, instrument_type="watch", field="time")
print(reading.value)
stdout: 10:18:22
